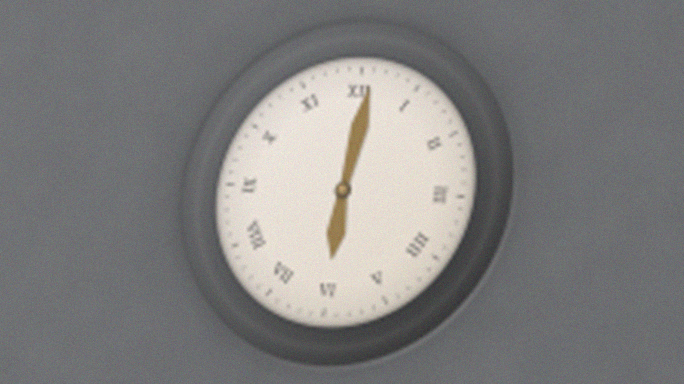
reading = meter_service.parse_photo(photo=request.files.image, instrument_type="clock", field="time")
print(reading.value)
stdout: 6:01
